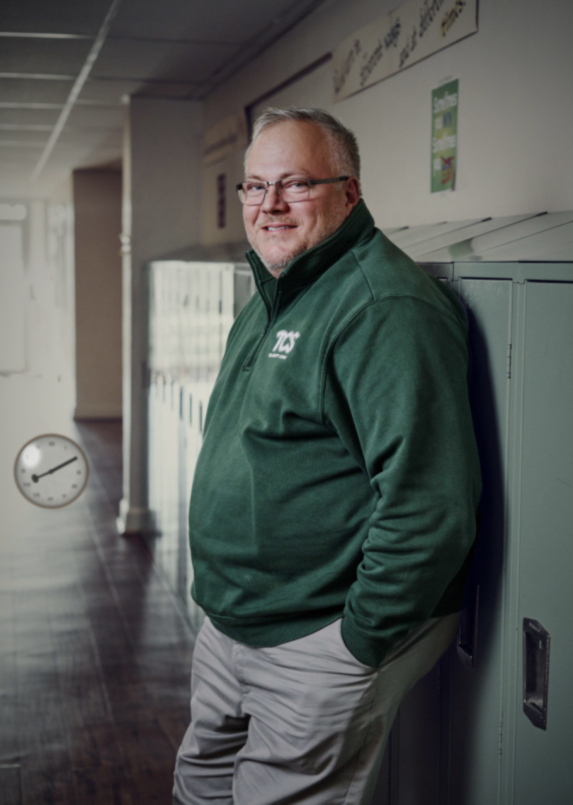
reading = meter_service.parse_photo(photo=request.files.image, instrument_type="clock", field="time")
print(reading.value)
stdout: 8:10
